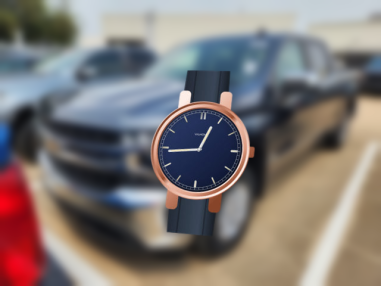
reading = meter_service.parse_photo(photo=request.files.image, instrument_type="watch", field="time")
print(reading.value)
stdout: 12:44
